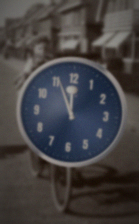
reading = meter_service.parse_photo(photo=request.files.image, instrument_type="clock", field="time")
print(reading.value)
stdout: 11:56
